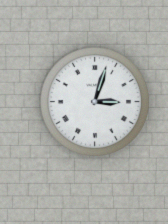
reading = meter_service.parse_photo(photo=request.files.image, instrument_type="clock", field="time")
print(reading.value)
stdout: 3:03
